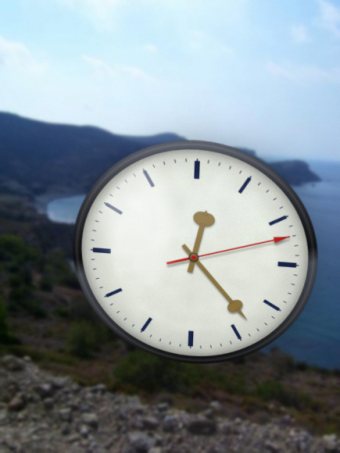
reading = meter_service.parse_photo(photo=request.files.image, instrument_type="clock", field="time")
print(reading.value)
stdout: 12:23:12
